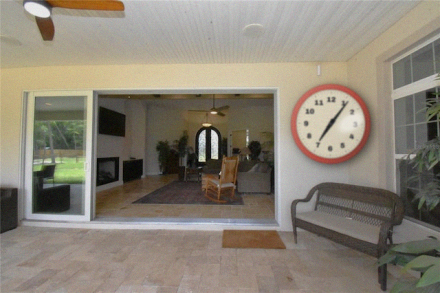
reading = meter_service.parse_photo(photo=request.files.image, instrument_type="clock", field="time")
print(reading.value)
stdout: 7:06
